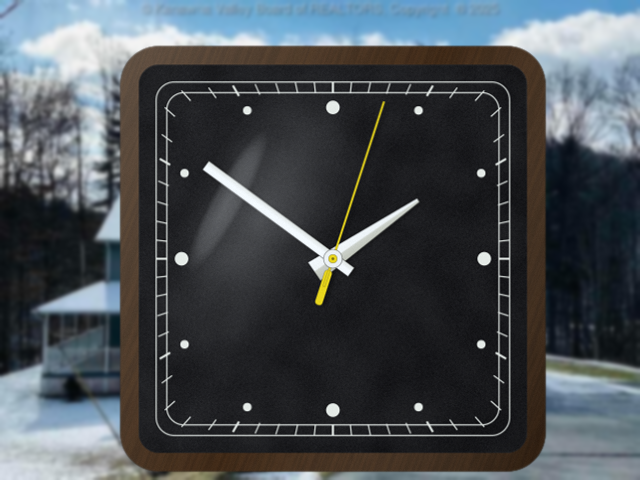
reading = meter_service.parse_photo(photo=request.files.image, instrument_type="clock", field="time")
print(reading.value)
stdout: 1:51:03
